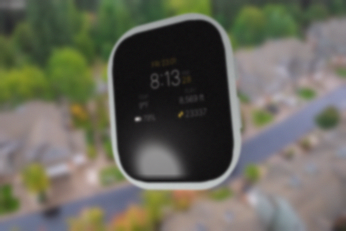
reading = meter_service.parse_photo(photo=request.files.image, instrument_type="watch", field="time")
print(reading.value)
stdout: 8:13
